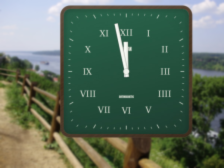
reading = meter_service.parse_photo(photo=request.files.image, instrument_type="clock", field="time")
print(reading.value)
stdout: 11:58
